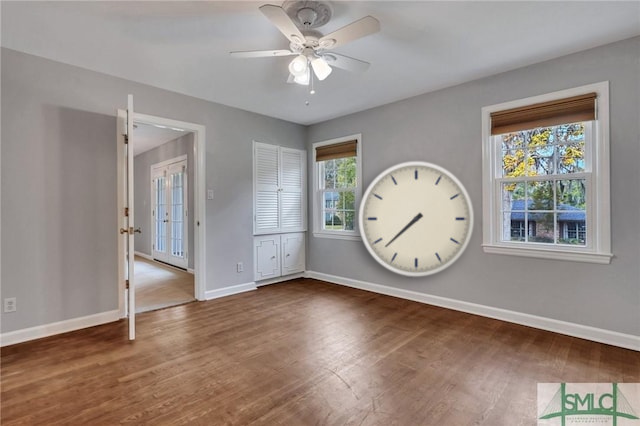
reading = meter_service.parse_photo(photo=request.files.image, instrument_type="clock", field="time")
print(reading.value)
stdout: 7:38
